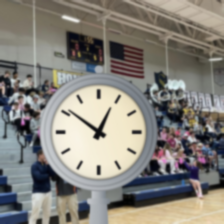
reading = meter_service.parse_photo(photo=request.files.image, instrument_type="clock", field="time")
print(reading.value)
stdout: 12:51
